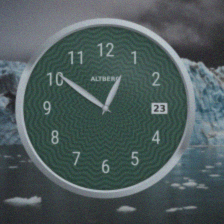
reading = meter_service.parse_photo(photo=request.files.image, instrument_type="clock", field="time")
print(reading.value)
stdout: 12:51
